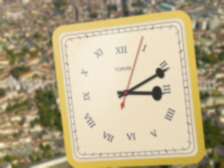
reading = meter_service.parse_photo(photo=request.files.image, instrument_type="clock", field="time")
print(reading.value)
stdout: 3:11:04
